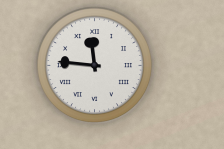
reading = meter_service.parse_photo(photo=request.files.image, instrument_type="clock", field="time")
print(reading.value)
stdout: 11:46
